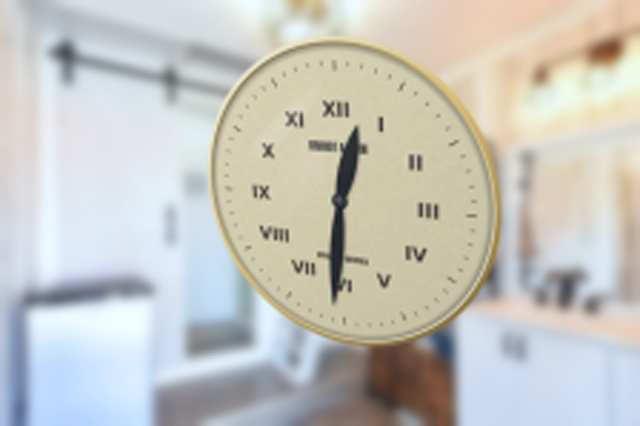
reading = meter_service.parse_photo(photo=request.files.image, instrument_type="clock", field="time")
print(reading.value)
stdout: 12:31
